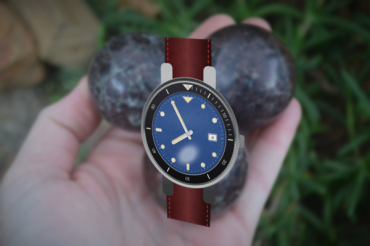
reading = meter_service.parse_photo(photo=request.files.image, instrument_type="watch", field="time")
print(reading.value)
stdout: 7:55
